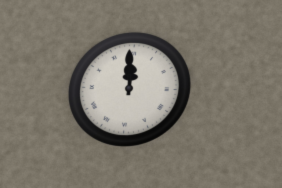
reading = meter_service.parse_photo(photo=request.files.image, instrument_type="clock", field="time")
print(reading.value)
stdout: 11:59
